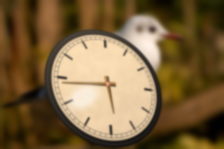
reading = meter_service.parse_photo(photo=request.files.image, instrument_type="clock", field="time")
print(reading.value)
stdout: 5:44
